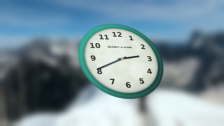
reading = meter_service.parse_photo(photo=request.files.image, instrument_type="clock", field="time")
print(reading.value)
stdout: 2:41
